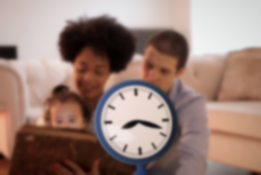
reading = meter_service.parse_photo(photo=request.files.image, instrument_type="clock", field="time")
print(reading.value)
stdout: 8:18
